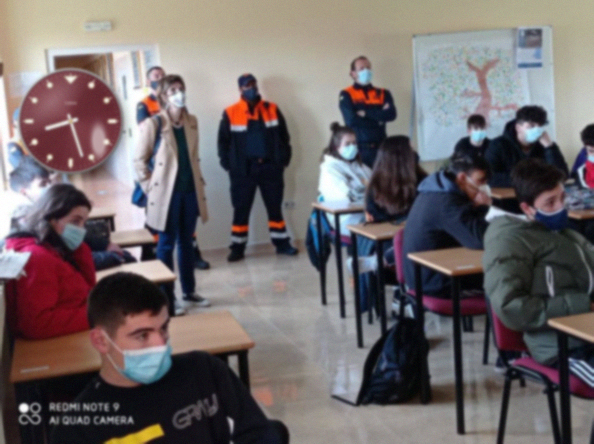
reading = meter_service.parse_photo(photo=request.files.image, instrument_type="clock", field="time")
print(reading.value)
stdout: 8:27
